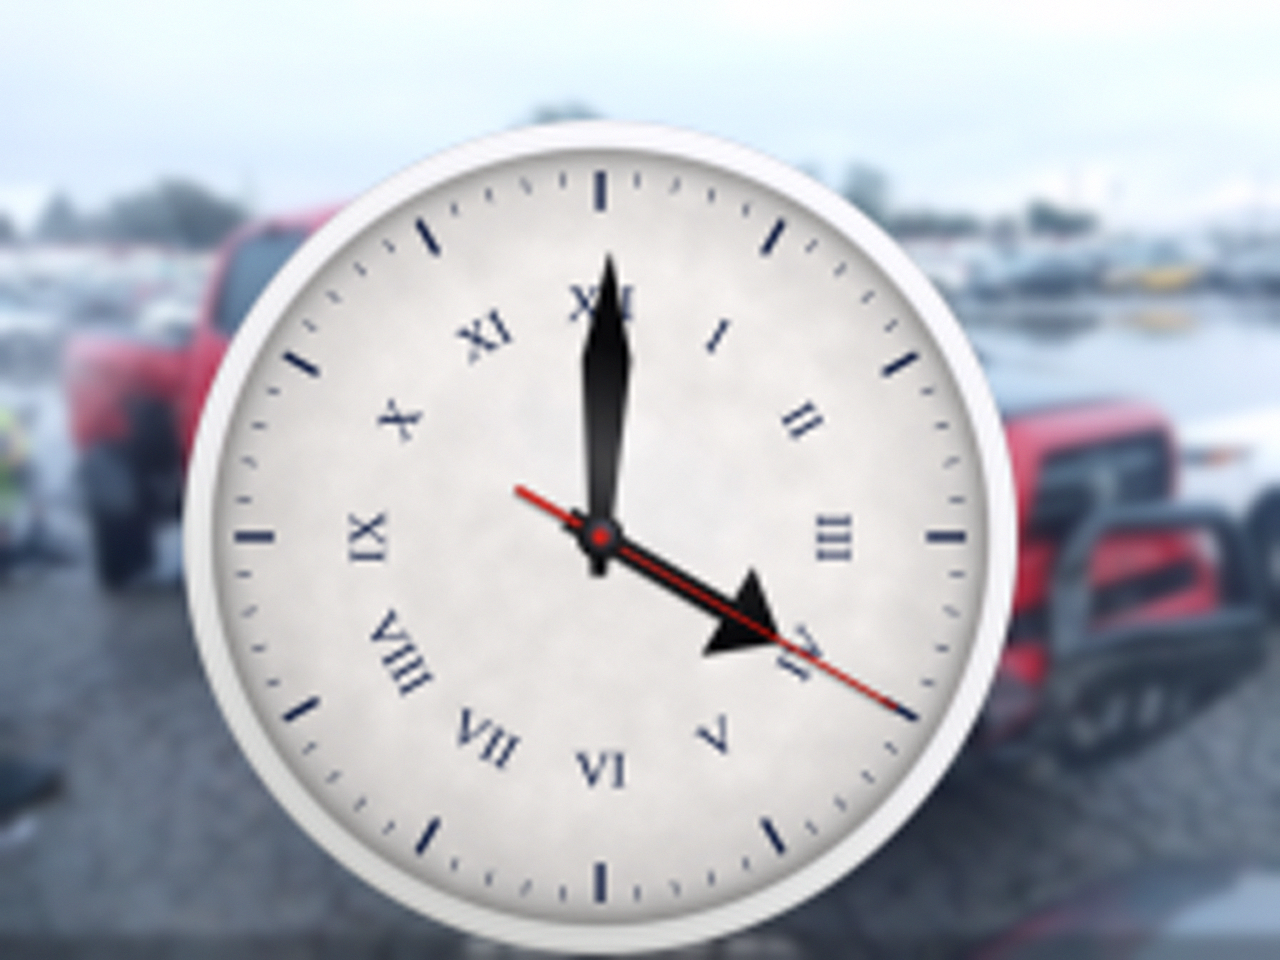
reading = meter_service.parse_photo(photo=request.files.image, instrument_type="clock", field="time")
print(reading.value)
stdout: 4:00:20
